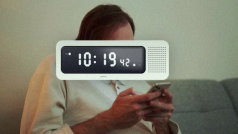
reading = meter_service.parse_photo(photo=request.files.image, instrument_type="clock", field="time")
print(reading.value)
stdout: 10:19:42
